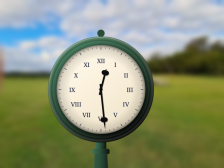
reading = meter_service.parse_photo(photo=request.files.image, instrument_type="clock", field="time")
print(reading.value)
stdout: 12:29
